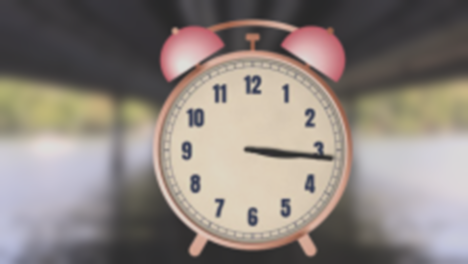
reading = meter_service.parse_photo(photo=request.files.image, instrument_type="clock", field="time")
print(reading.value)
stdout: 3:16
